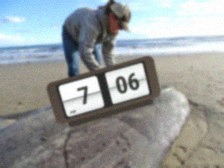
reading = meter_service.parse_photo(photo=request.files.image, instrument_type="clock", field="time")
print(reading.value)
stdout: 7:06
